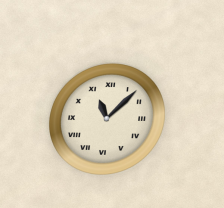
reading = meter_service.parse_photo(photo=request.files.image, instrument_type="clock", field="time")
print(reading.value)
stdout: 11:07
